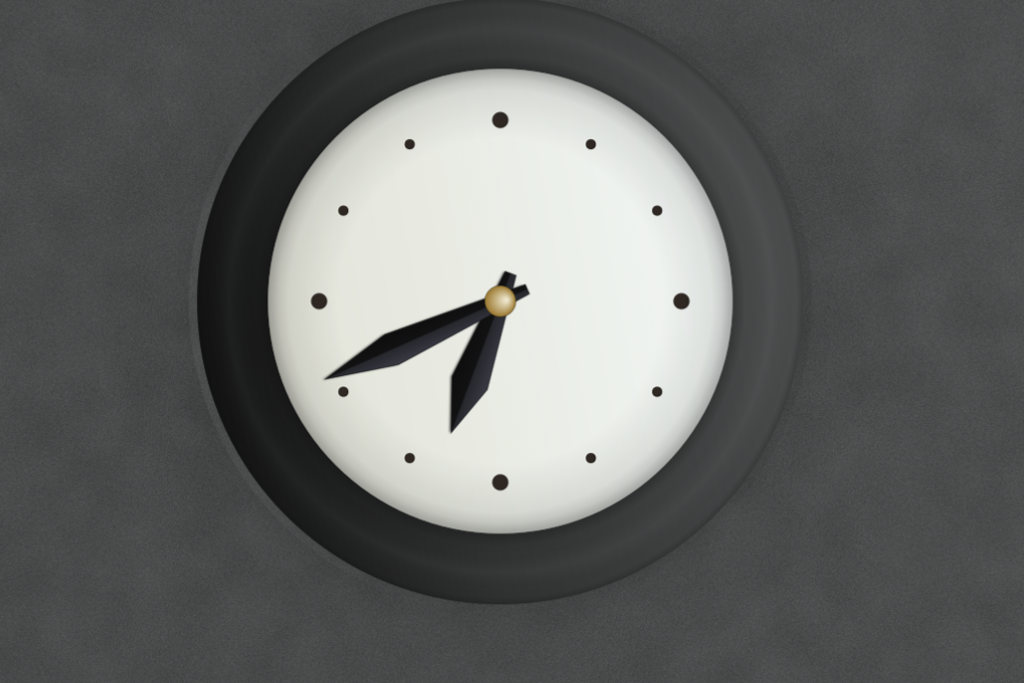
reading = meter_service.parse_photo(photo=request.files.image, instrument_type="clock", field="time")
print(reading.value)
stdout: 6:41
